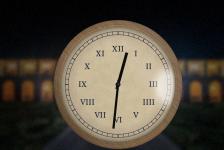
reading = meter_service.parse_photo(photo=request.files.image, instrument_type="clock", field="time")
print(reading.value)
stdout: 12:31
